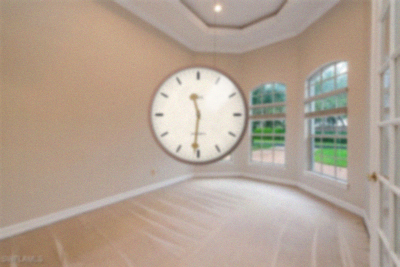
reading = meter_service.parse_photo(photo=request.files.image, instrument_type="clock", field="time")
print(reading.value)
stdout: 11:31
